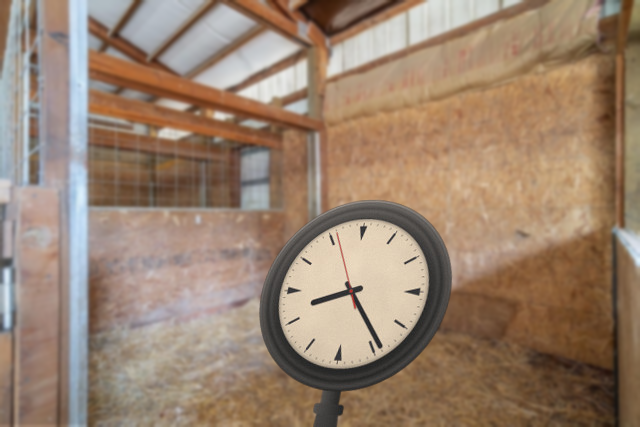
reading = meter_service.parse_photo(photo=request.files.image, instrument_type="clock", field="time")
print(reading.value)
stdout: 8:23:56
